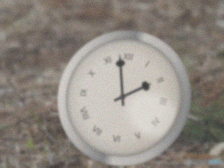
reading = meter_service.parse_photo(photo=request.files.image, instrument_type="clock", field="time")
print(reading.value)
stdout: 1:58
